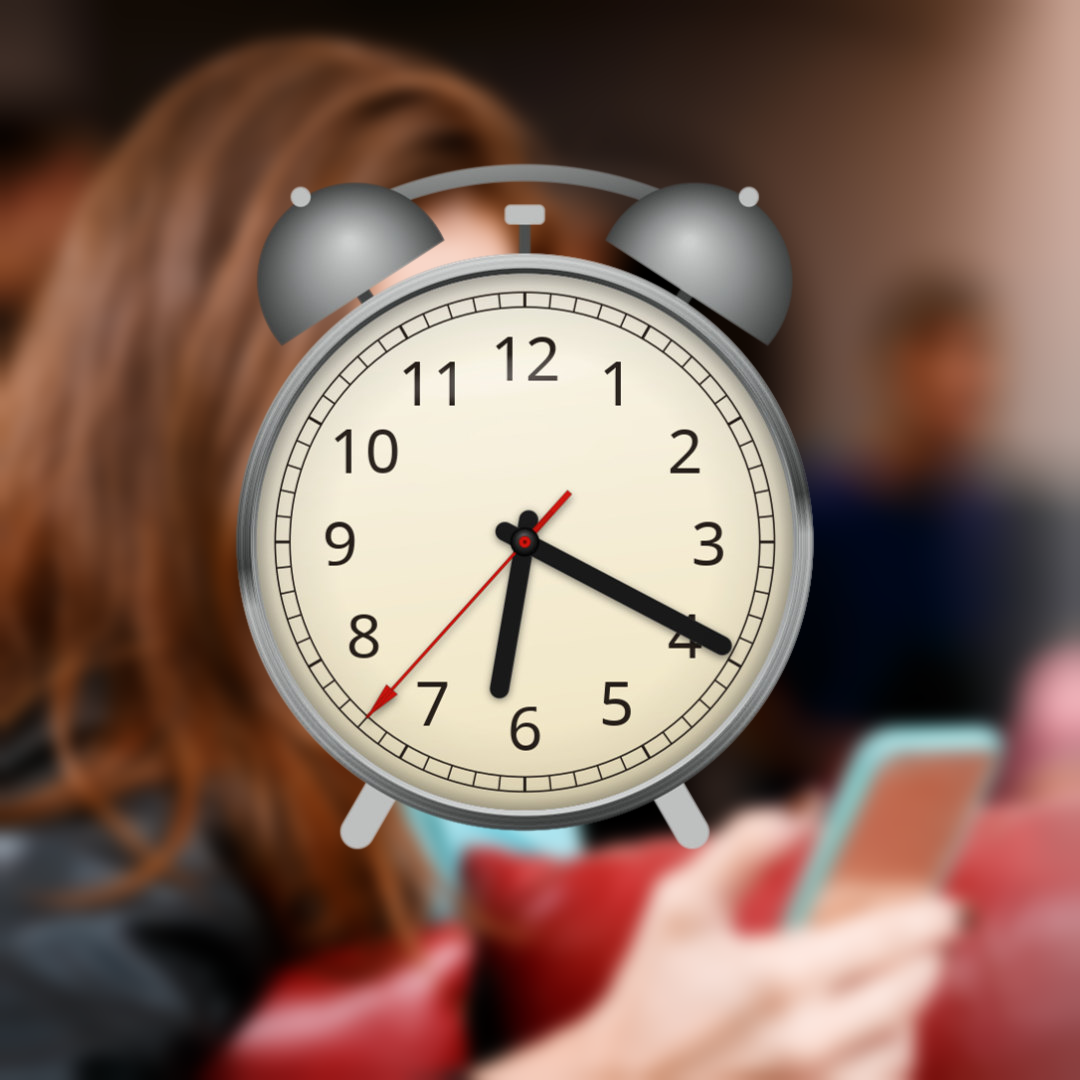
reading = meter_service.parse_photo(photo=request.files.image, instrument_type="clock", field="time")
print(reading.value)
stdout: 6:19:37
